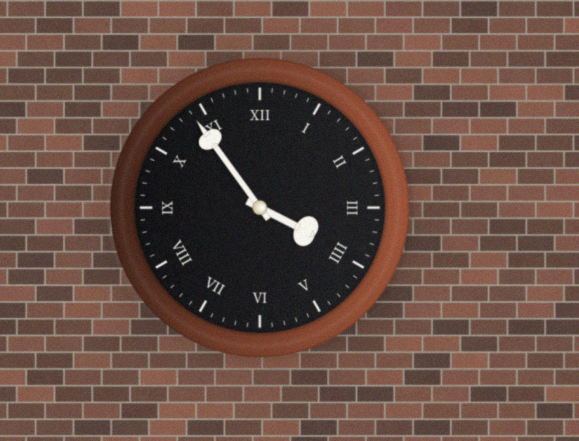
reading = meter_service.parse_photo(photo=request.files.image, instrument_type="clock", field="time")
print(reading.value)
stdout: 3:54
